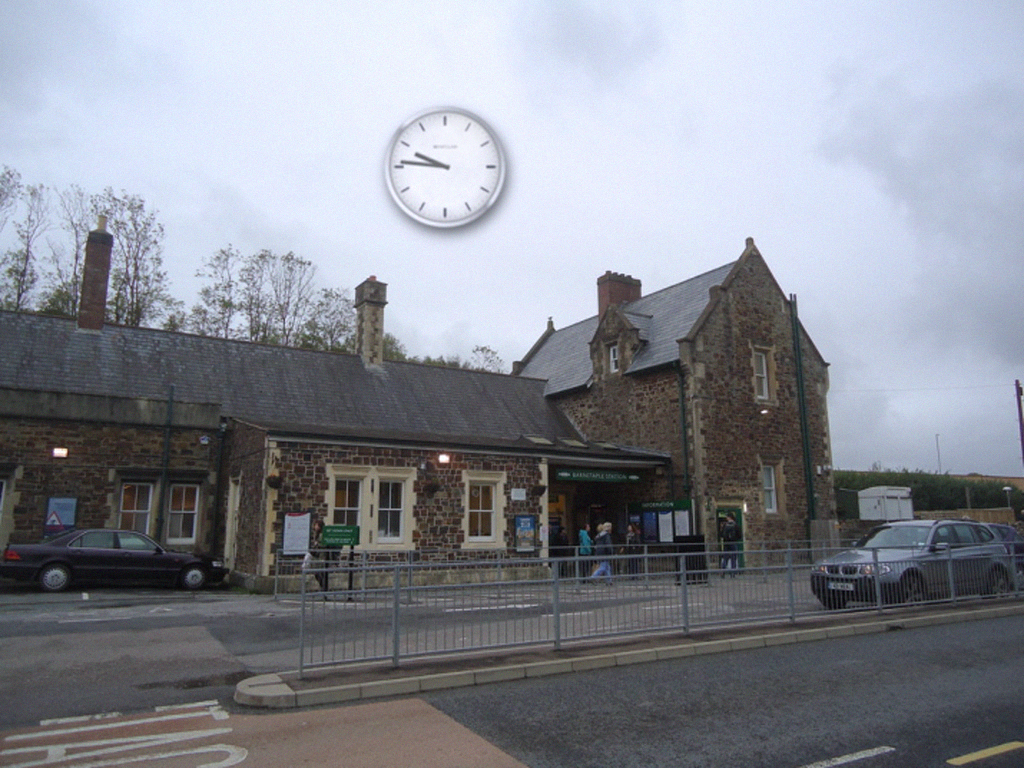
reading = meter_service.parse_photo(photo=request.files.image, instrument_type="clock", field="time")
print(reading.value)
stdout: 9:46
